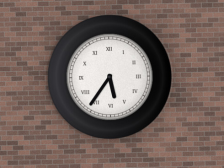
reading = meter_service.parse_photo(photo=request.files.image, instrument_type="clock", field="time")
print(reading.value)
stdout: 5:36
